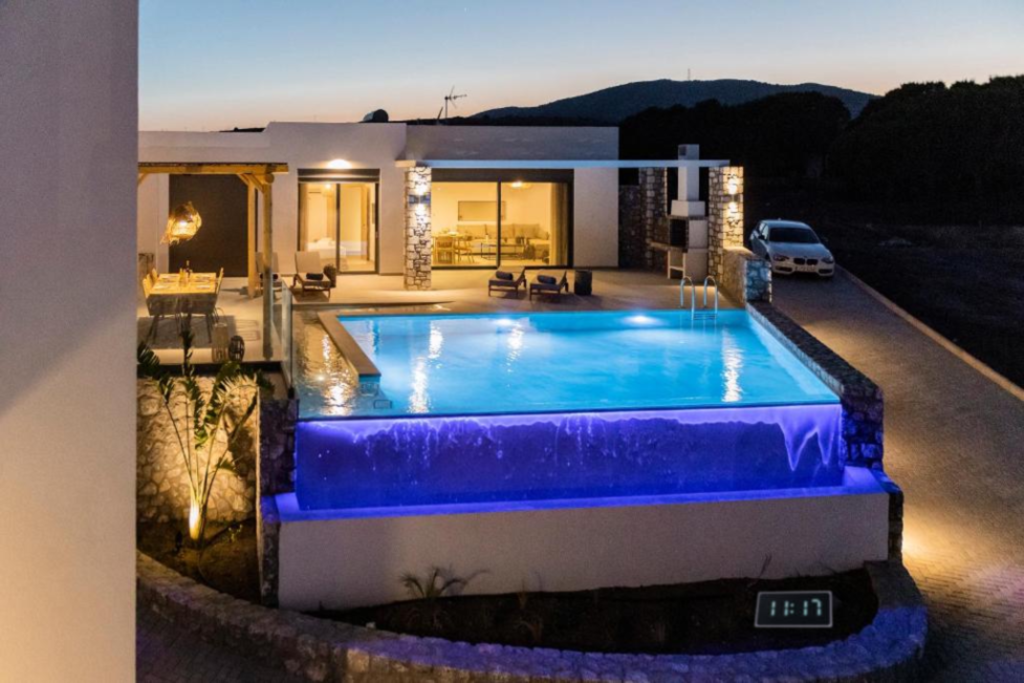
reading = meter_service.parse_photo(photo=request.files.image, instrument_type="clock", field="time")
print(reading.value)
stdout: 11:17
